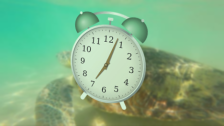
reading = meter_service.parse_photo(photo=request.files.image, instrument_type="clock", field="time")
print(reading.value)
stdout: 7:03
